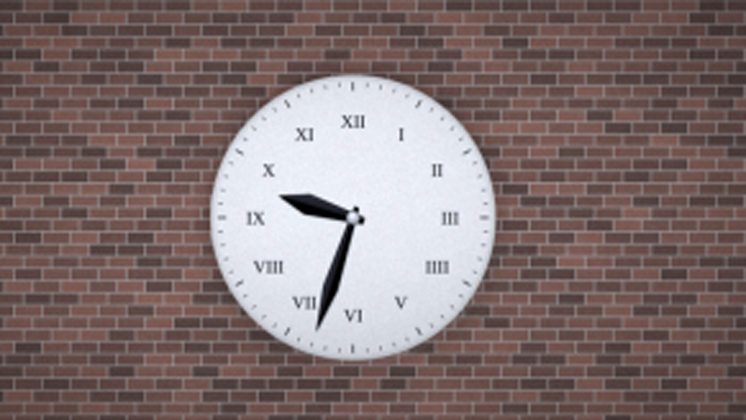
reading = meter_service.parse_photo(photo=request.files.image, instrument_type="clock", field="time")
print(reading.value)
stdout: 9:33
